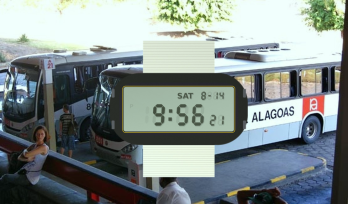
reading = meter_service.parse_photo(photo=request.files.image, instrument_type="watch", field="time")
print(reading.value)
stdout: 9:56:21
